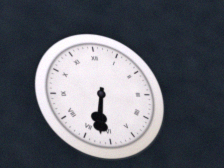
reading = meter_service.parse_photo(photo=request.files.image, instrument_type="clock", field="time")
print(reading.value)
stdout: 6:32
